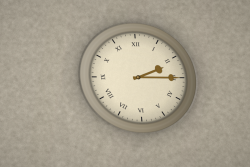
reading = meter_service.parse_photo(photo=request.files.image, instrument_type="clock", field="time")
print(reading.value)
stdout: 2:15
